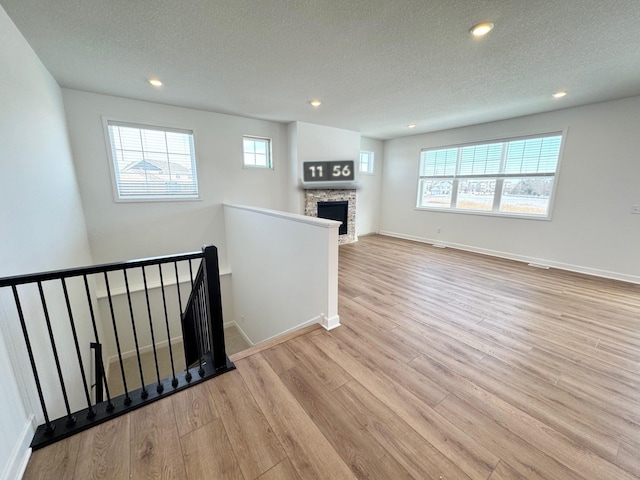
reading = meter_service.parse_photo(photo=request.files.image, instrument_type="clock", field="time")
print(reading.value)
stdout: 11:56
